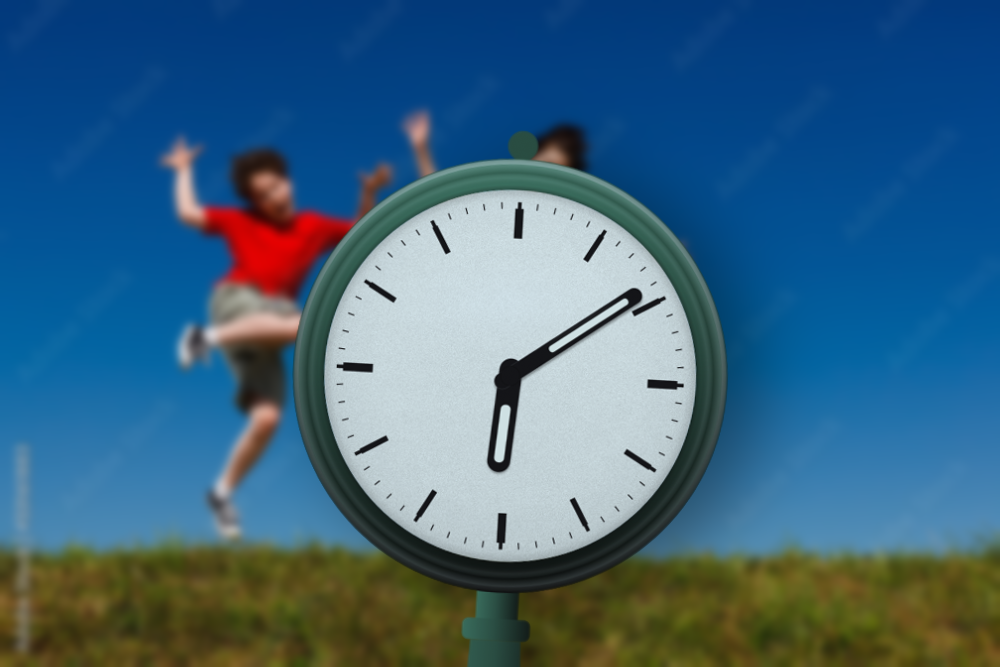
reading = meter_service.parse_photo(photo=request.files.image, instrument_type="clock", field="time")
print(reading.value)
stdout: 6:09
